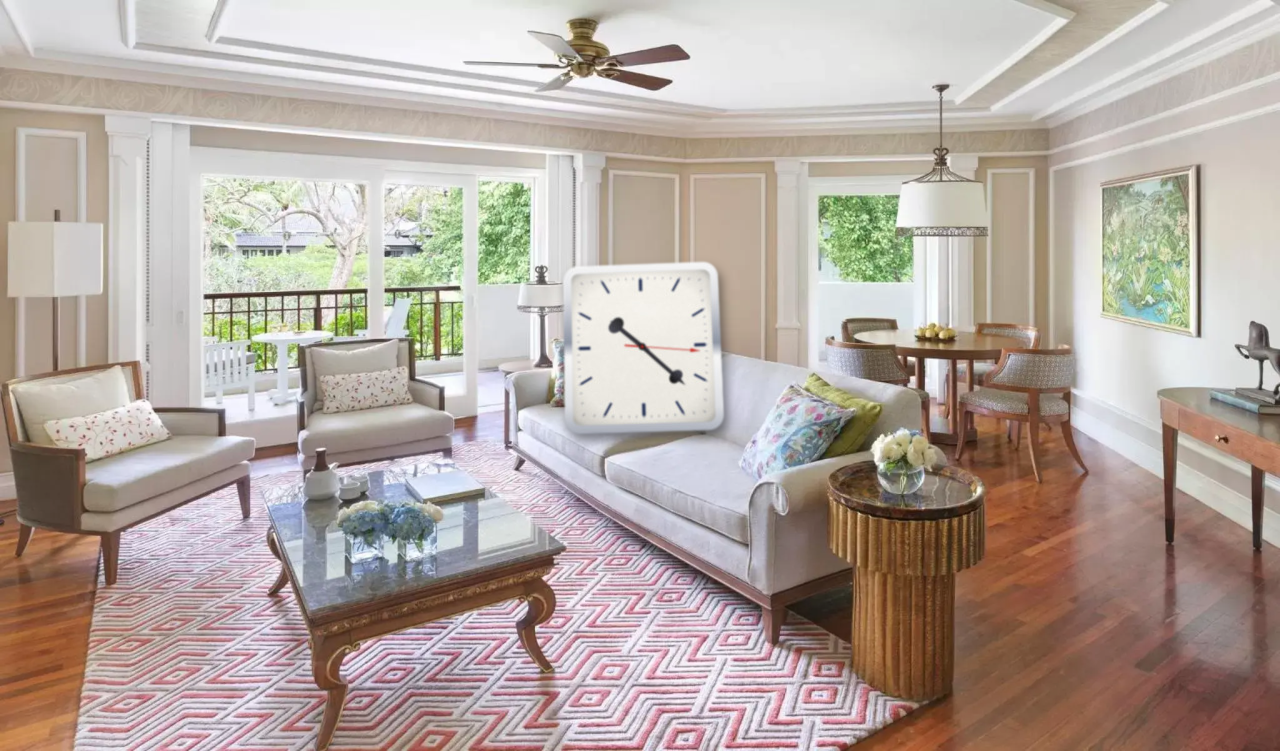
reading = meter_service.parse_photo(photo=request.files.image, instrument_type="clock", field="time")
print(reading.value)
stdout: 10:22:16
